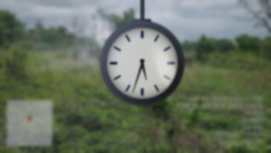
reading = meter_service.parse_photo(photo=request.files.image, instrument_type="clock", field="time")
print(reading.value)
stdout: 5:33
